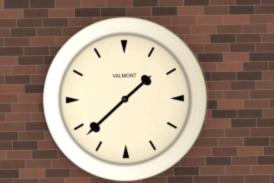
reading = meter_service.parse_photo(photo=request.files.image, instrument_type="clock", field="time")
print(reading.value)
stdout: 1:38
